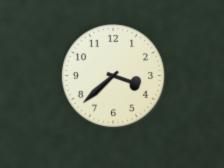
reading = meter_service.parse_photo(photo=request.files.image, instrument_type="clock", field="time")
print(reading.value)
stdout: 3:38
